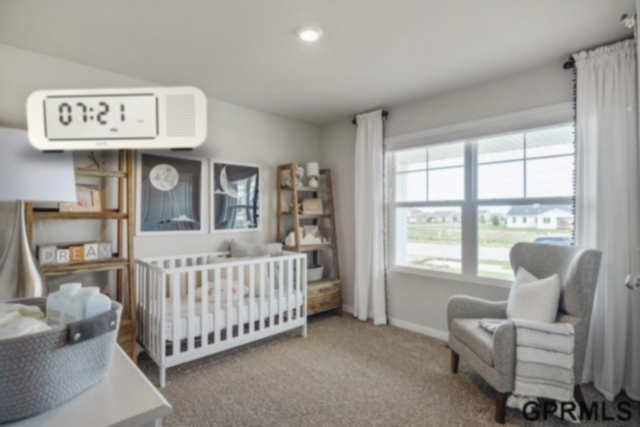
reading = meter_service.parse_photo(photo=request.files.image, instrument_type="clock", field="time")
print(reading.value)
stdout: 7:21
